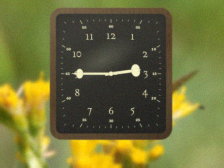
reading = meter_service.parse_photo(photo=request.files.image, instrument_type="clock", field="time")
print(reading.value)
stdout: 2:45
